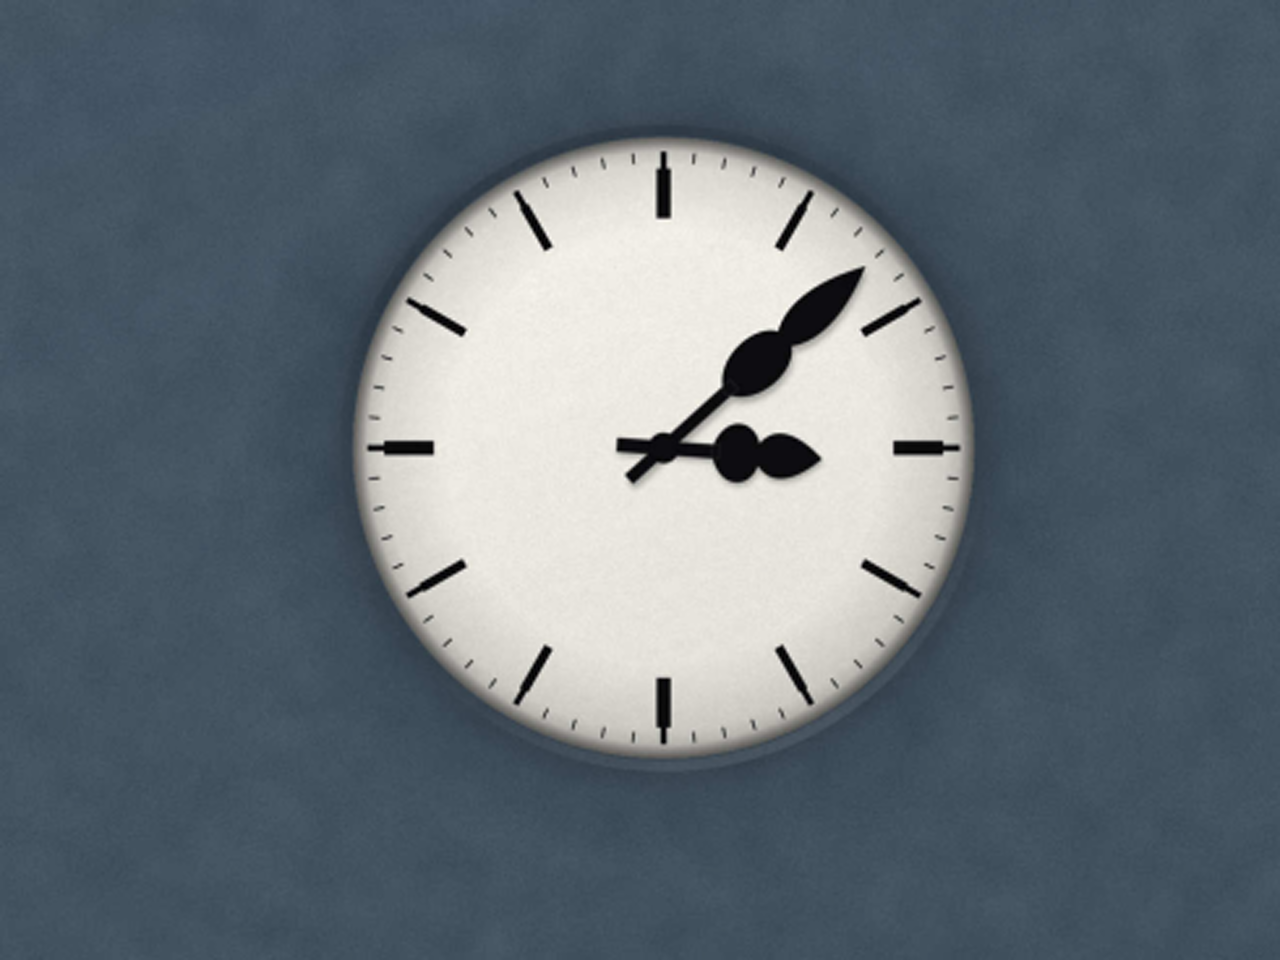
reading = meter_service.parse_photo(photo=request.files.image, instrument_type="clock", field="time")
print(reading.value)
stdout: 3:08
